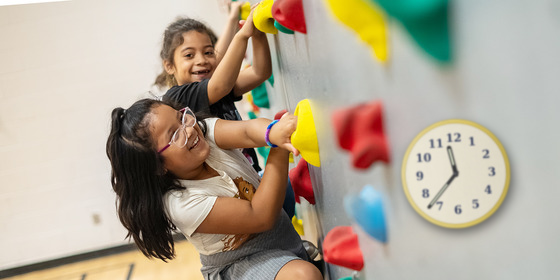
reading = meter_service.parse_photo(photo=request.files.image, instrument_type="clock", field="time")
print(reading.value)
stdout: 11:37
